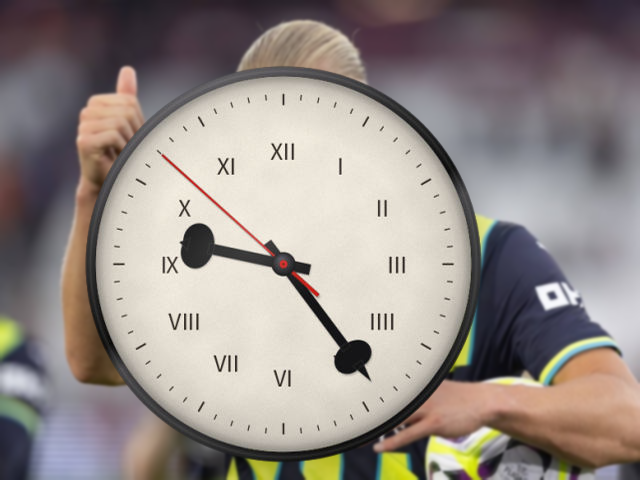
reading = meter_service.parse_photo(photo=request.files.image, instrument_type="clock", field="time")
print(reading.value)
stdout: 9:23:52
